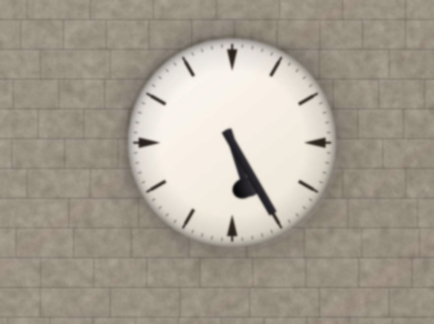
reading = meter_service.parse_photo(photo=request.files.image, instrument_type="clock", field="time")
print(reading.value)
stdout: 5:25
